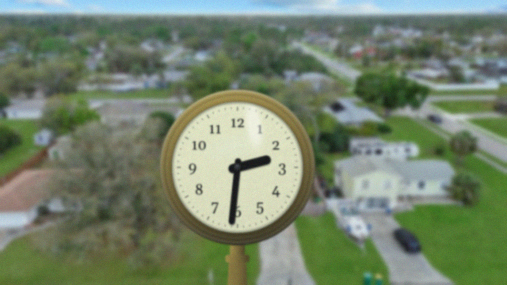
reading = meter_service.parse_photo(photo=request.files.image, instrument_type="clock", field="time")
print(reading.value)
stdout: 2:31
